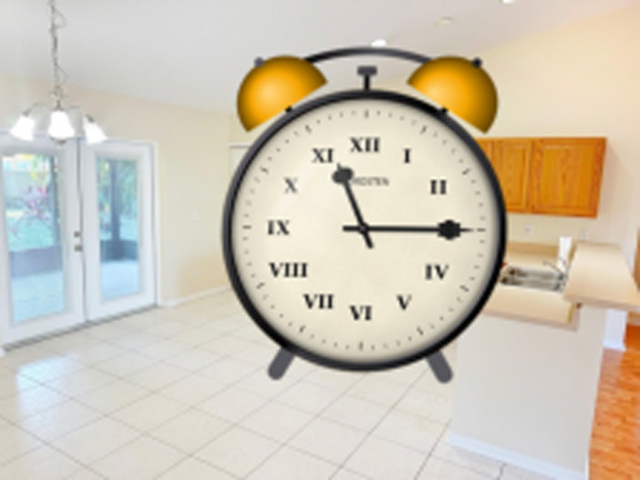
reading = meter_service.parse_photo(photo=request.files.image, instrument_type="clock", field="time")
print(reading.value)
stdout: 11:15
